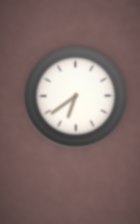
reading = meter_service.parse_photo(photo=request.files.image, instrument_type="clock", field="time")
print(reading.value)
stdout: 6:39
